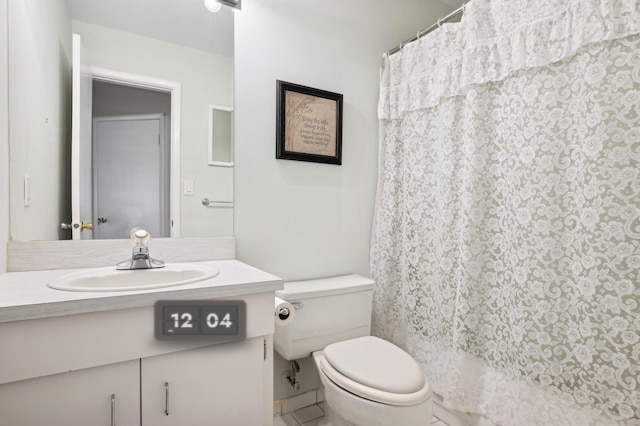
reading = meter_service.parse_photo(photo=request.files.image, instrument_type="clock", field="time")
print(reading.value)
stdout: 12:04
